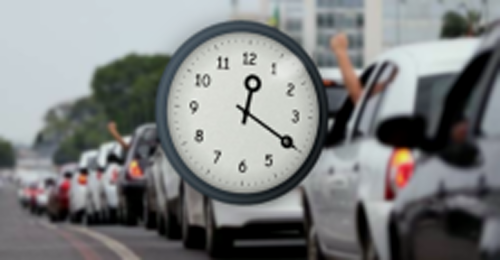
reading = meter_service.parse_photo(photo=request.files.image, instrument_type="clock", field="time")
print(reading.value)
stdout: 12:20
